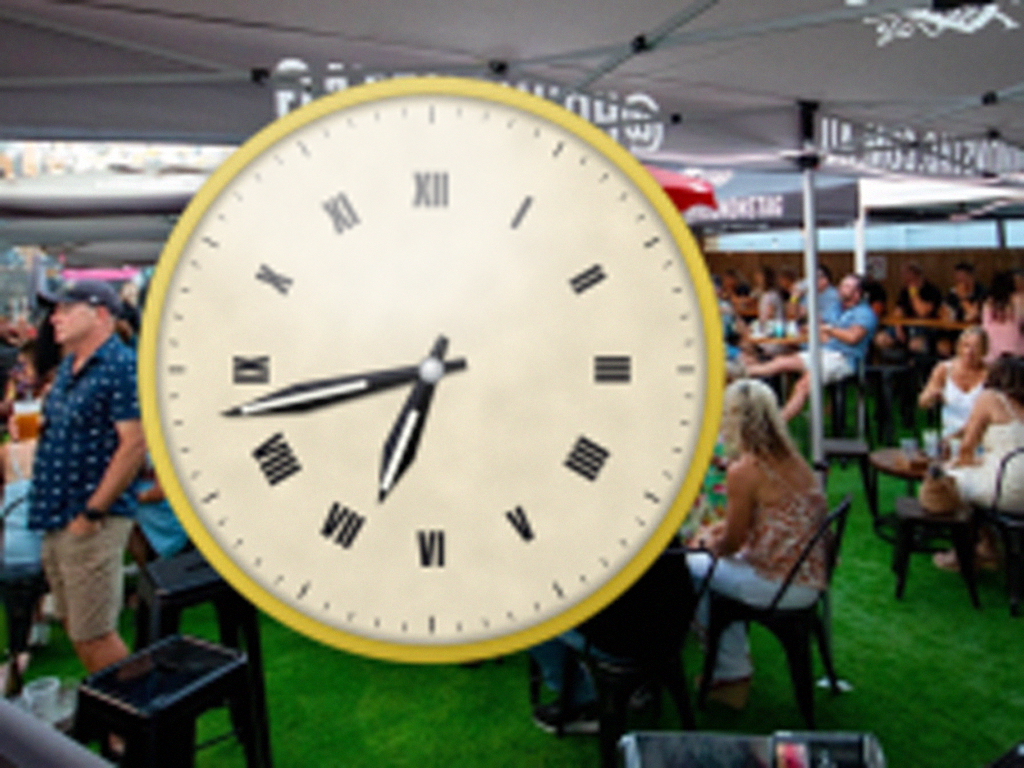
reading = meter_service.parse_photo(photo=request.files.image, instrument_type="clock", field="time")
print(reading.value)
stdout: 6:43
